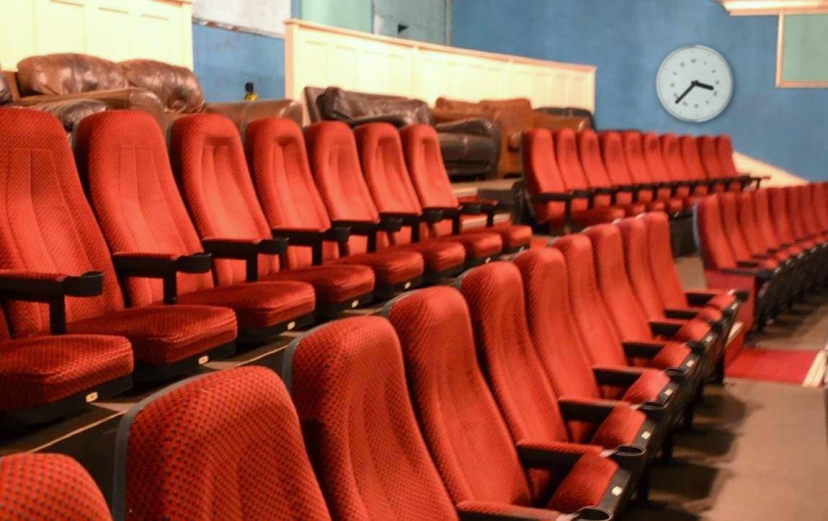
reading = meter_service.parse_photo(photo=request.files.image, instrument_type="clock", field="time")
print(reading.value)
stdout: 3:38
